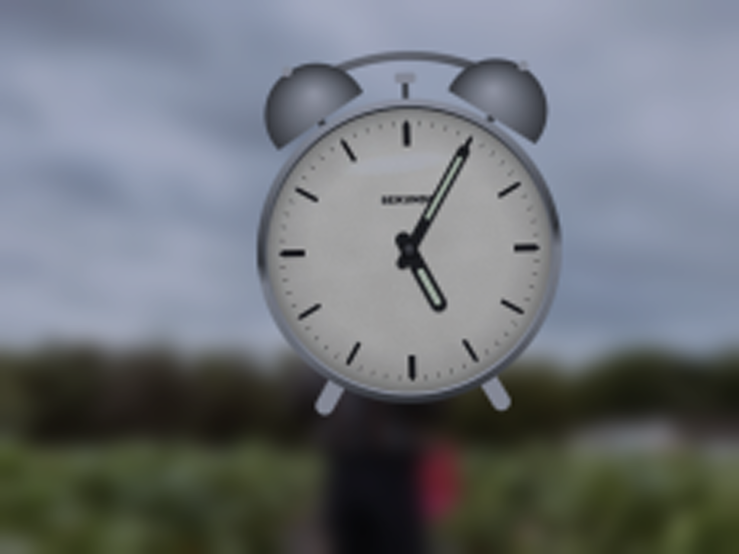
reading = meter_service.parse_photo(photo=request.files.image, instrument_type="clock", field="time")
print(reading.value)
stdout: 5:05
